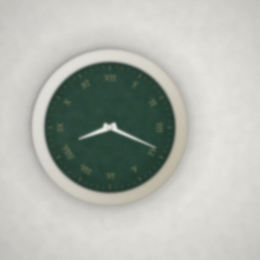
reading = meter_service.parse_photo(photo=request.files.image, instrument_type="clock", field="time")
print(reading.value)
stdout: 8:19
